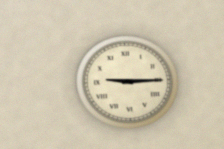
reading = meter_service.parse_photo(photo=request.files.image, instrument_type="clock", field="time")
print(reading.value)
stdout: 9:15
